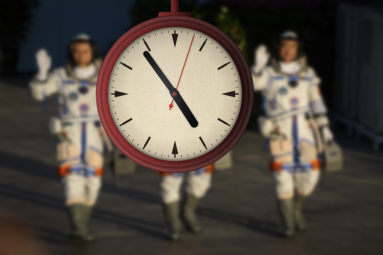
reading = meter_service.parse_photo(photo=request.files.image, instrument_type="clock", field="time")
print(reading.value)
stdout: 4:54:03
